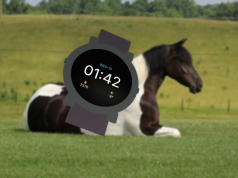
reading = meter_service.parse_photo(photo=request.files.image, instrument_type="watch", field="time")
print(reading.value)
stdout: 1:42
